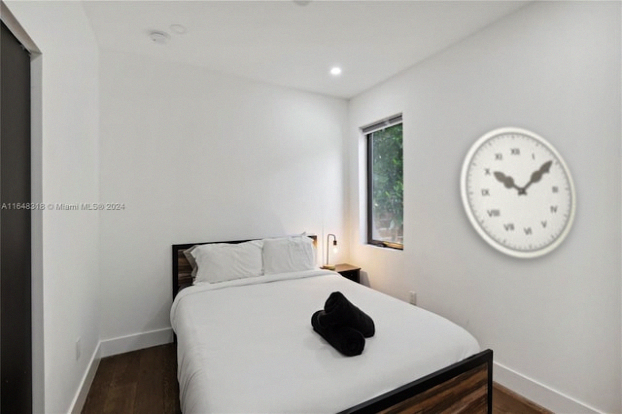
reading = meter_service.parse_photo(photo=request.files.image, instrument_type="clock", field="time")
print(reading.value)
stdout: 10:09
